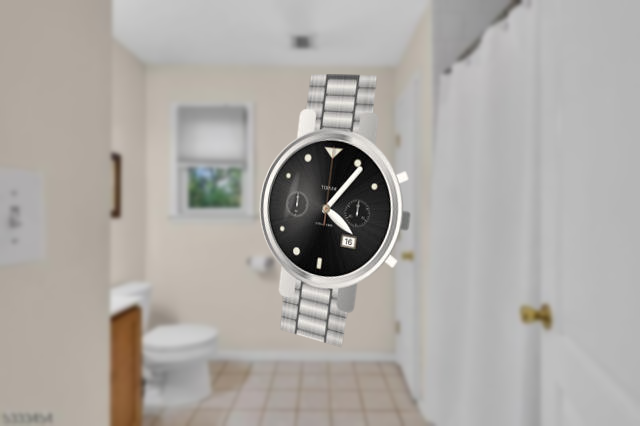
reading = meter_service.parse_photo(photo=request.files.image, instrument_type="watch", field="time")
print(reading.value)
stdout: 4:06
